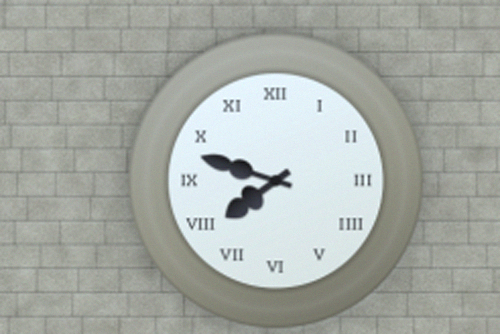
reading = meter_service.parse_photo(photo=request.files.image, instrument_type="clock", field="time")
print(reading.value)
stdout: 7:48
